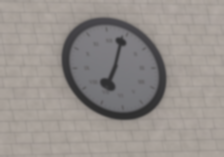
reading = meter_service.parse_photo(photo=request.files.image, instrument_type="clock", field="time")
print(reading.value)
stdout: 7:04
